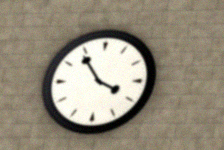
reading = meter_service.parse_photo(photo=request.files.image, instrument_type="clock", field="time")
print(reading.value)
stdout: 3:54
